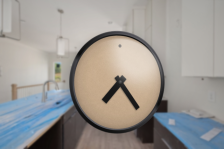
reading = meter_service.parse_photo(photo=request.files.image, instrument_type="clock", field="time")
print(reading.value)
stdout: 7:24
